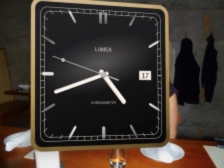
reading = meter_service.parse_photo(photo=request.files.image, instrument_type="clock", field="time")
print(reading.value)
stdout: 4:41:48
